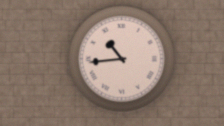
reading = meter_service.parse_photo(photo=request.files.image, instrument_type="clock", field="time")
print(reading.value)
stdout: 10:44
